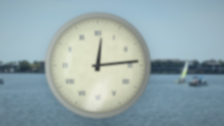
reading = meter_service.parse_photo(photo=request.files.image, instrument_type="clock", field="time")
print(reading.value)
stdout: 12:14
